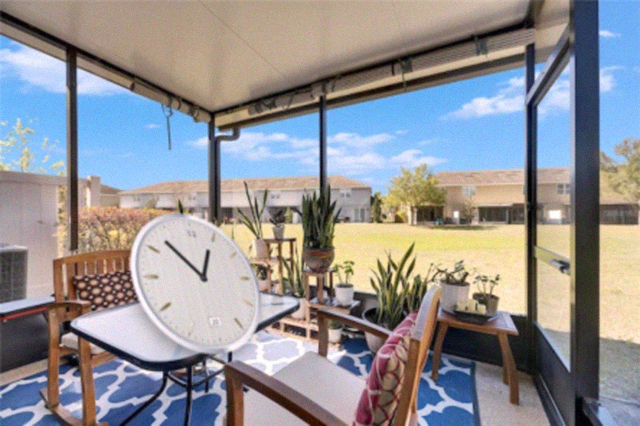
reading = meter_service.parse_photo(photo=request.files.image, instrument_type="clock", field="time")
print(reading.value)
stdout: 12:53
